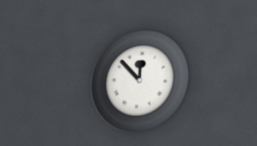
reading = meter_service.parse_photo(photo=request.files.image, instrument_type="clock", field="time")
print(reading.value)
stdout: 11:52
